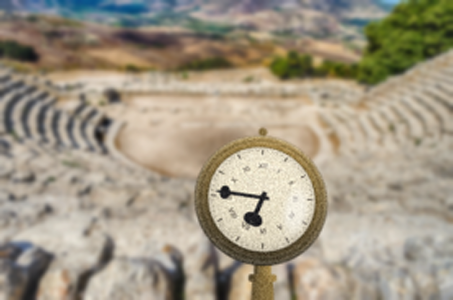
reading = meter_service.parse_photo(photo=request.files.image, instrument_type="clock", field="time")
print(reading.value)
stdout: 6:46
